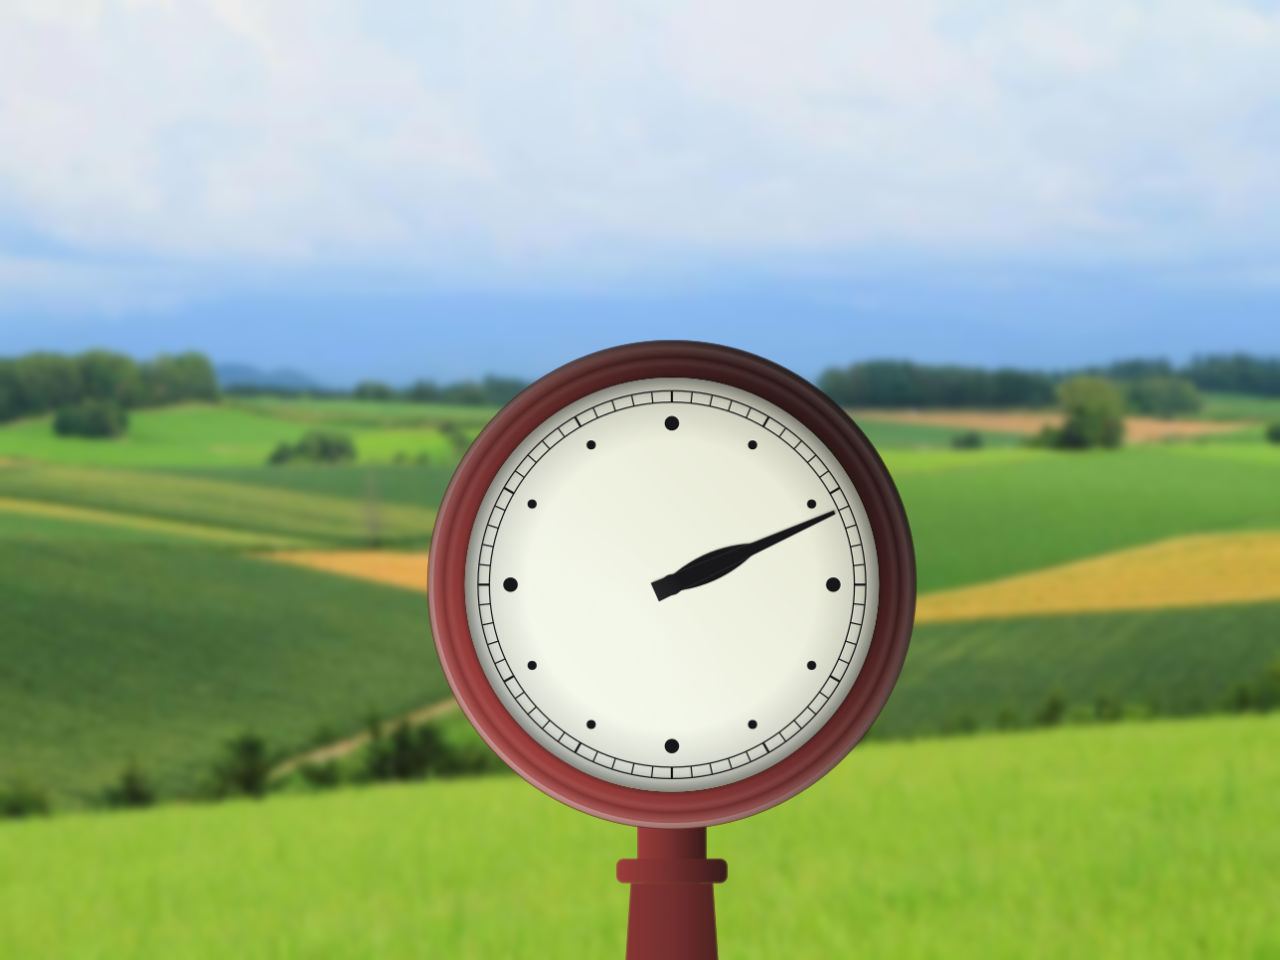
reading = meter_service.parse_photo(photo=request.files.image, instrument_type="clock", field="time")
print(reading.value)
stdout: 2:11
